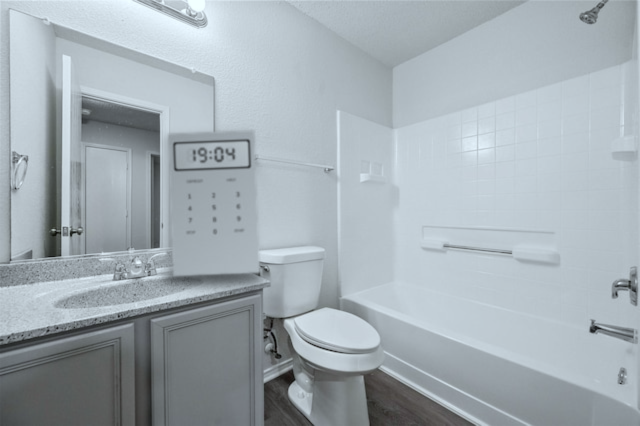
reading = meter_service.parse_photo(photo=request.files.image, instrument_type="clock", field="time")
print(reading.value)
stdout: 19:04
